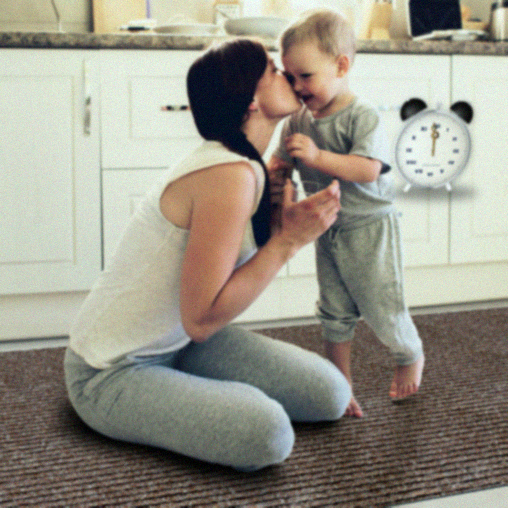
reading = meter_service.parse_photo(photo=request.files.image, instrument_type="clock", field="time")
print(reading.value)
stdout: 11:59
